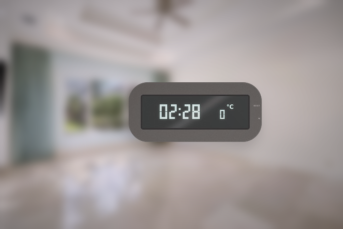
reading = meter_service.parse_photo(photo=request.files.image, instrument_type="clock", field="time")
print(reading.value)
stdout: 2:28
